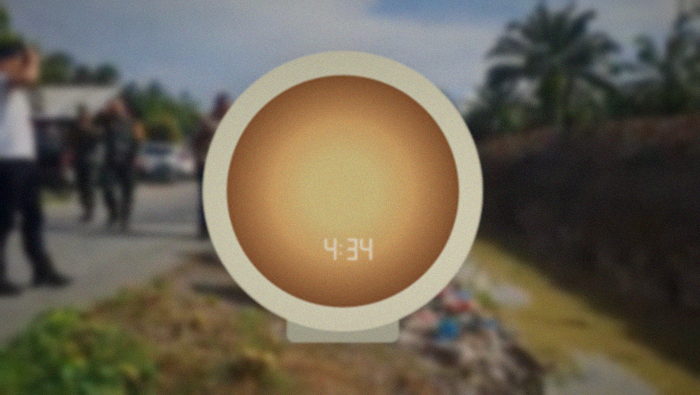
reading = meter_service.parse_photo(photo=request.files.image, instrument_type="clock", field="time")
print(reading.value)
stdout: 4:34
